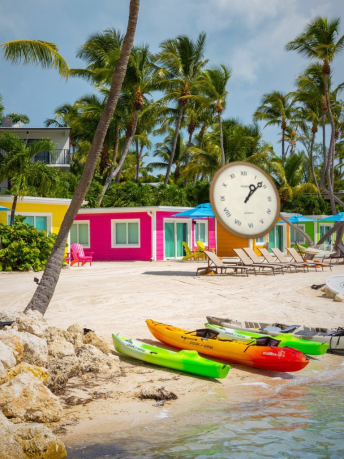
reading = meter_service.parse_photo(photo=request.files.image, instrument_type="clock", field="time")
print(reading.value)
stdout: 1:08
